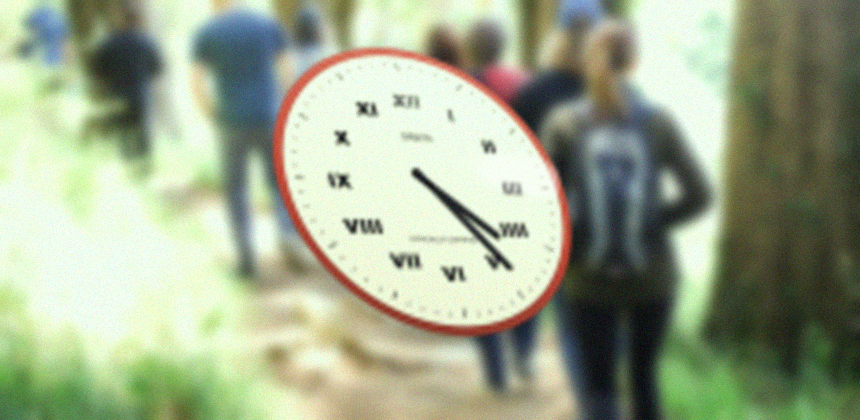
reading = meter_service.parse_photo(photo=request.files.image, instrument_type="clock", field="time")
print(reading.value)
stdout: 4:24
